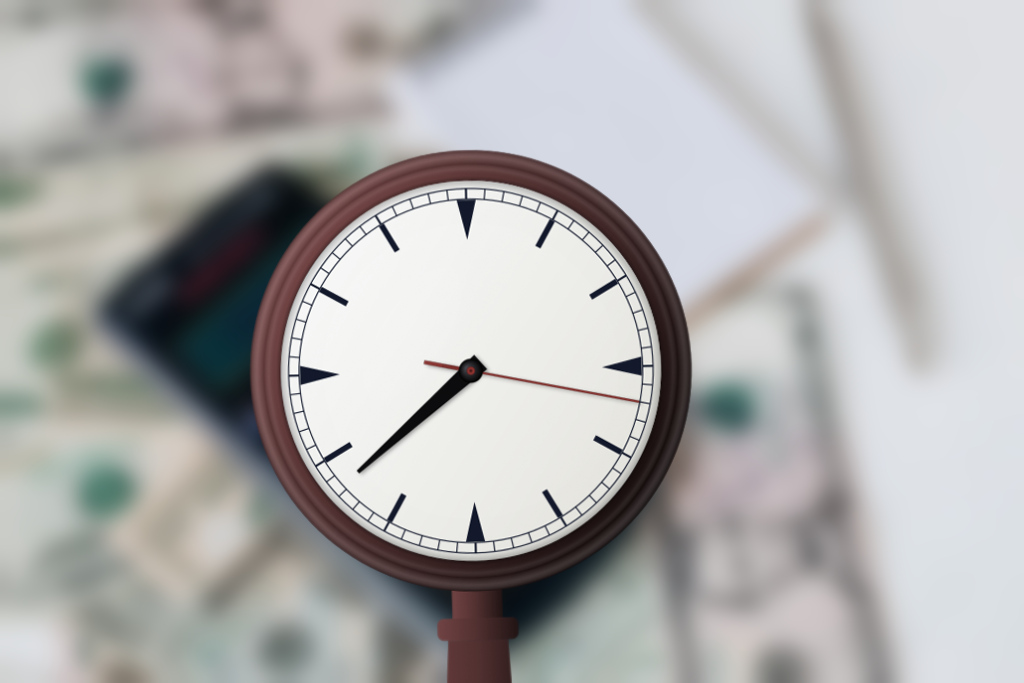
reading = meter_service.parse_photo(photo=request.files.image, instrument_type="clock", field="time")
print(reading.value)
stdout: 7:38:17
